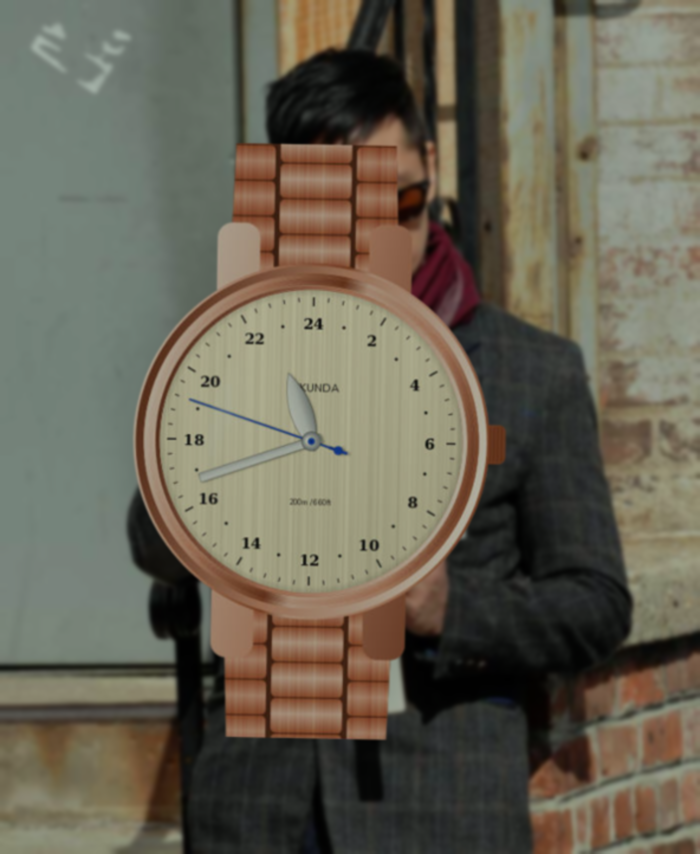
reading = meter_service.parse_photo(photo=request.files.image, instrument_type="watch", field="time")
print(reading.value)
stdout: 22:41:48
